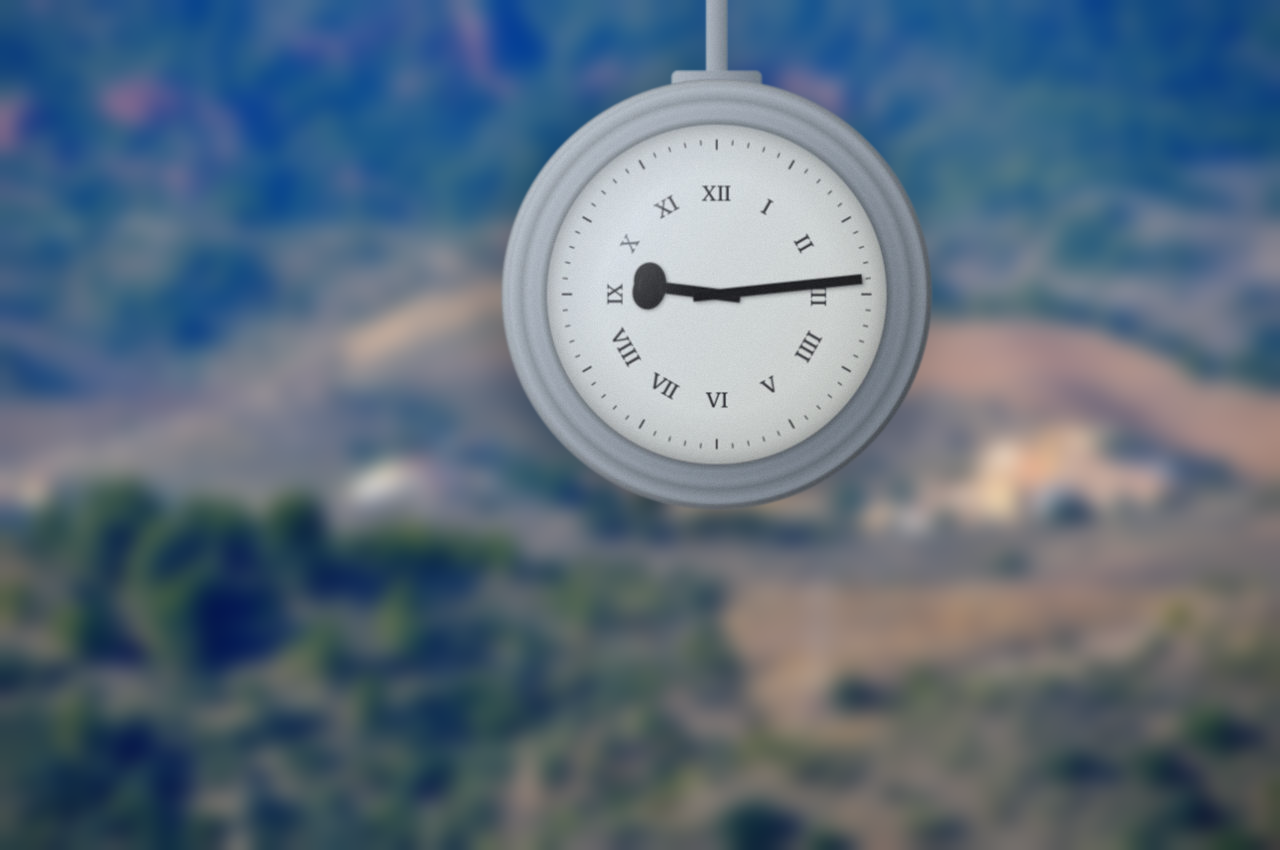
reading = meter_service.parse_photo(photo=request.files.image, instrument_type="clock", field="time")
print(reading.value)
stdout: 9:14
